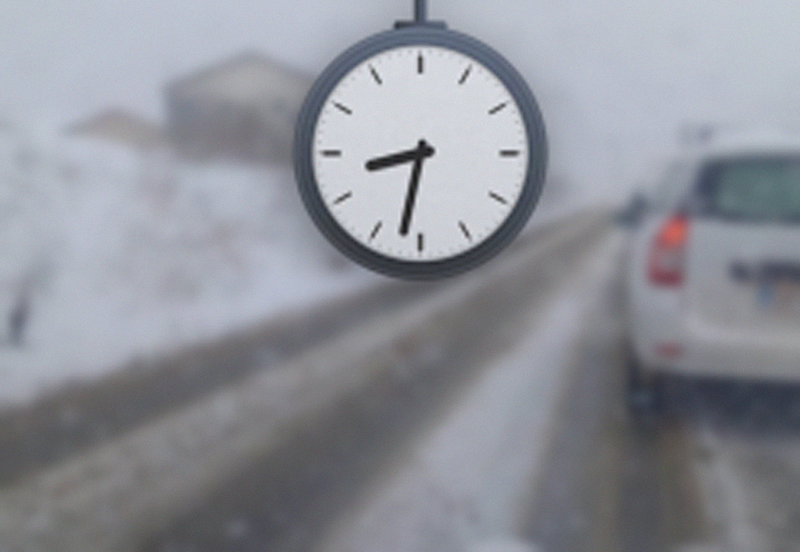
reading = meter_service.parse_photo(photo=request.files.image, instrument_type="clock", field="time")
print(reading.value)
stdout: 8:32
